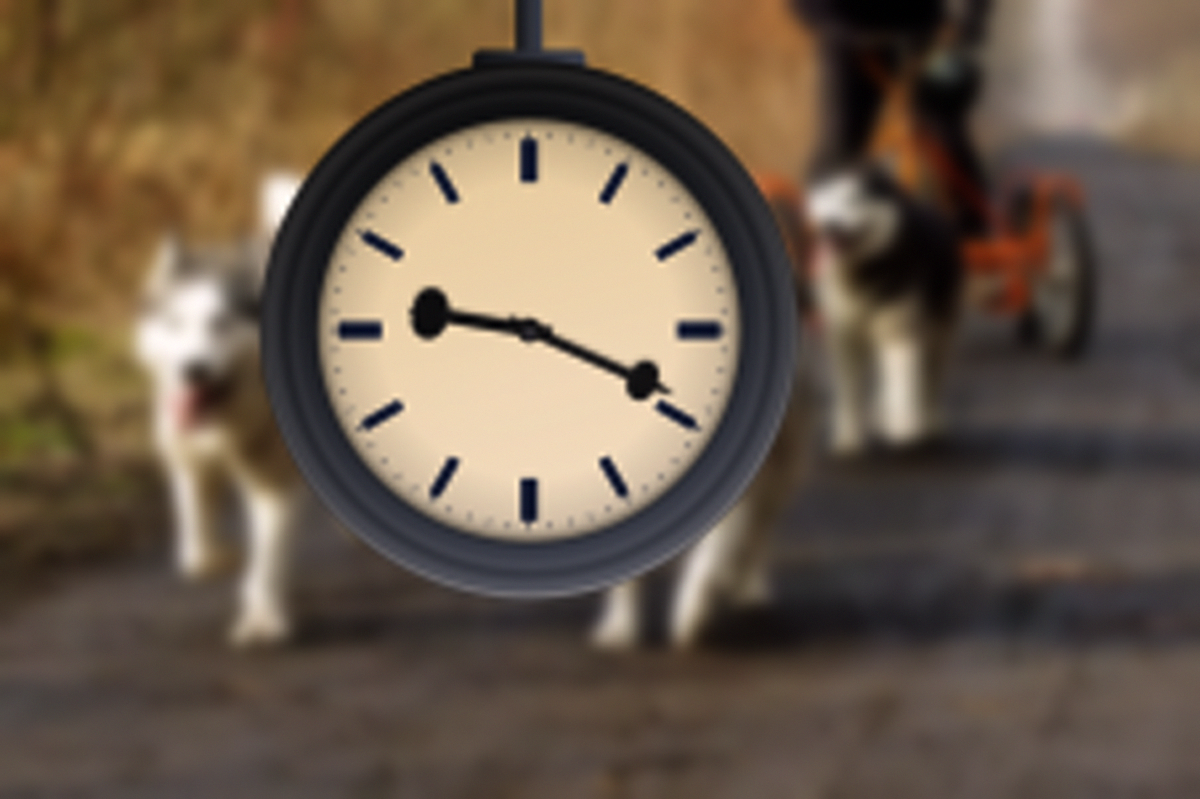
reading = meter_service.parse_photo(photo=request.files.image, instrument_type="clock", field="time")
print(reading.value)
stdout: 9:19
